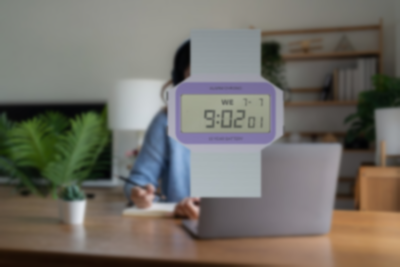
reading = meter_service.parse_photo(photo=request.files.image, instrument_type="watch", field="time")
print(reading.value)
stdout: 9:02:01
